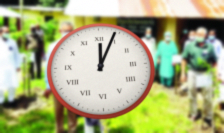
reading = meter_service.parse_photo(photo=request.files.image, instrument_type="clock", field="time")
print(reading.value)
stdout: 12:04
